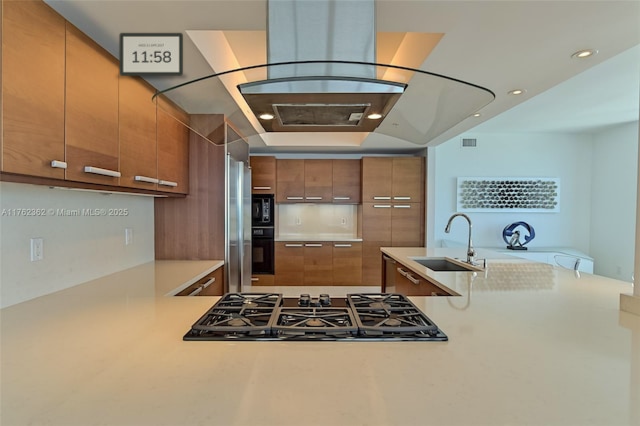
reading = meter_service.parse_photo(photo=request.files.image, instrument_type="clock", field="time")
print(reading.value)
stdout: 11:58
